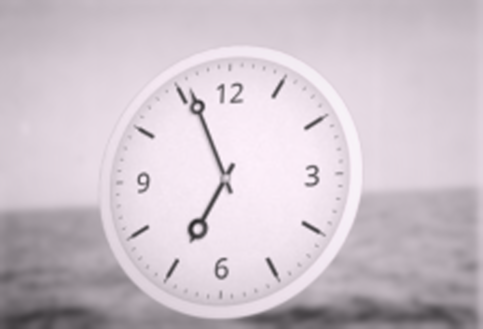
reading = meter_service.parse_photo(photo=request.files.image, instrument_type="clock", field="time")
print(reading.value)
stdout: 6:56
